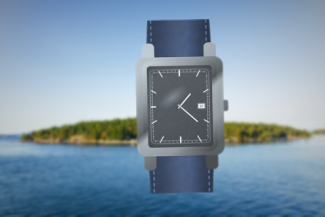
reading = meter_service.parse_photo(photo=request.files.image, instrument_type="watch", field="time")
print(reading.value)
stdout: 1:22
